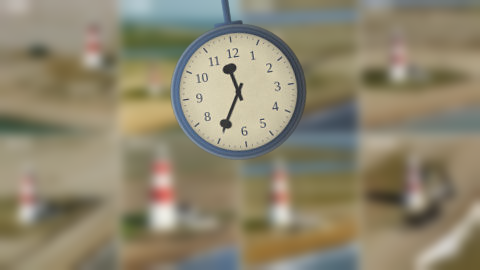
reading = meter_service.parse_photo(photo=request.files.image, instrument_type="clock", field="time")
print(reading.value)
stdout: 11:35
